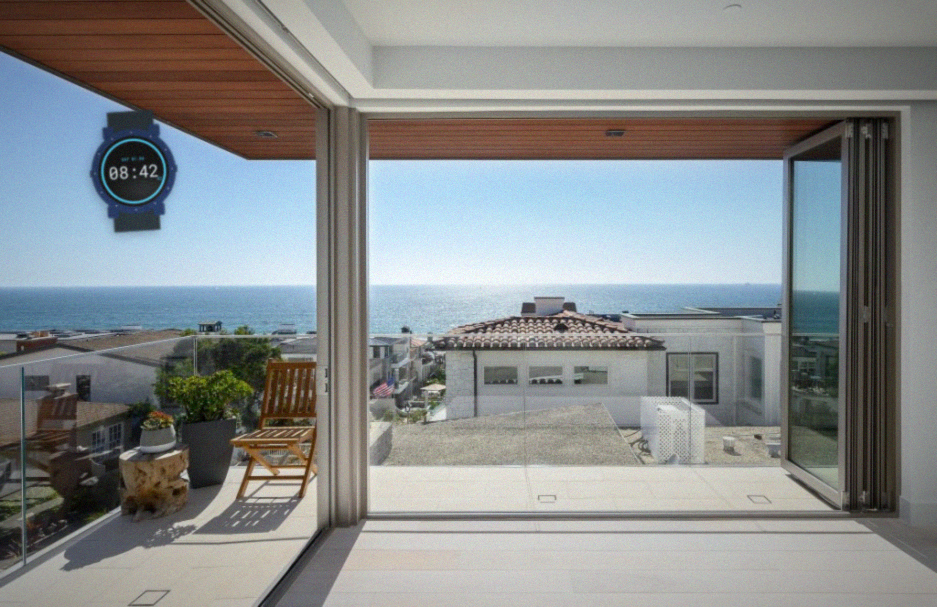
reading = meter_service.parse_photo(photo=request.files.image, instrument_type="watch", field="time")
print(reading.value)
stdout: 8:42
